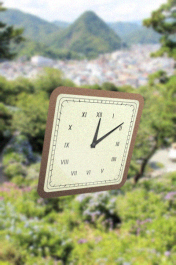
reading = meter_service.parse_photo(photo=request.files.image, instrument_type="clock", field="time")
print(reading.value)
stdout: 12:09
